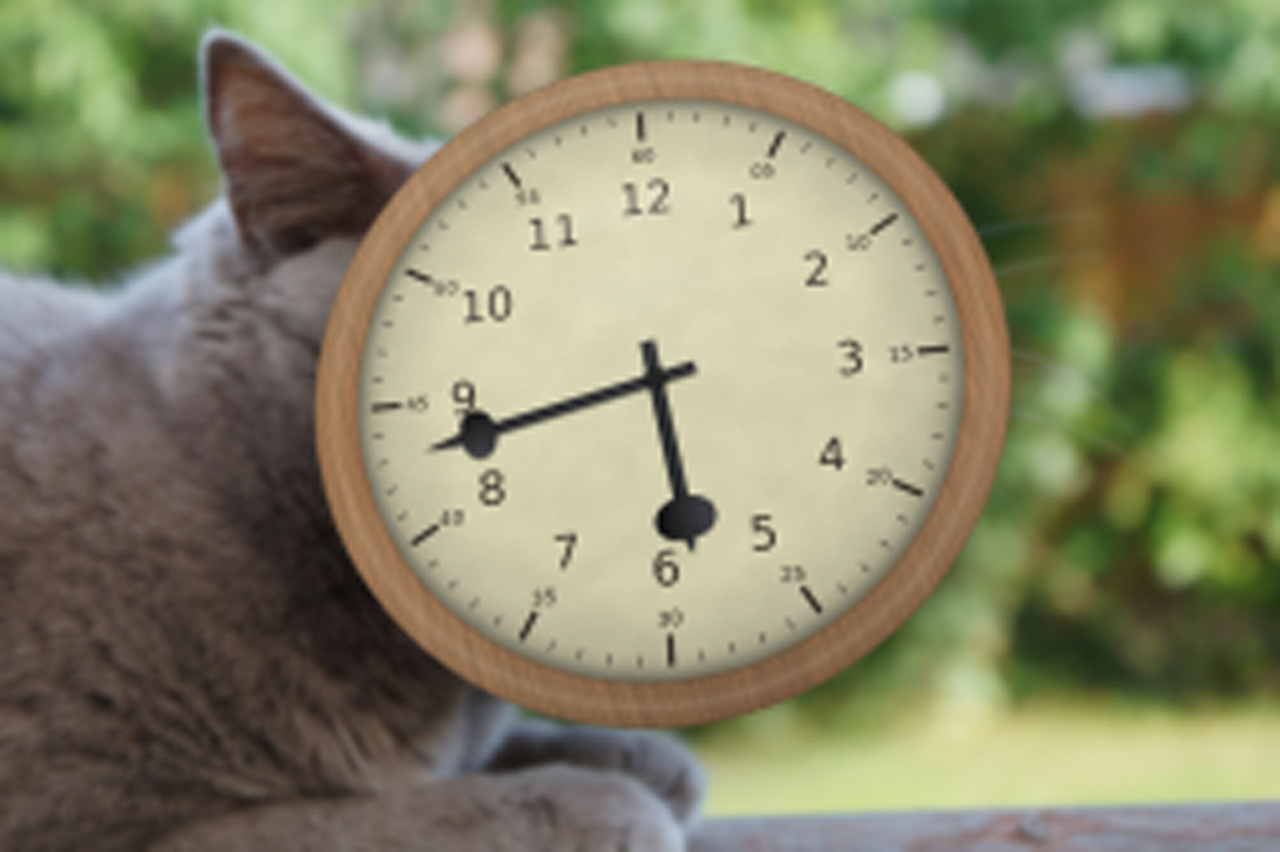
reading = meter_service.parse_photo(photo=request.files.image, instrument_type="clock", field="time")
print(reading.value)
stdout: 5:43
